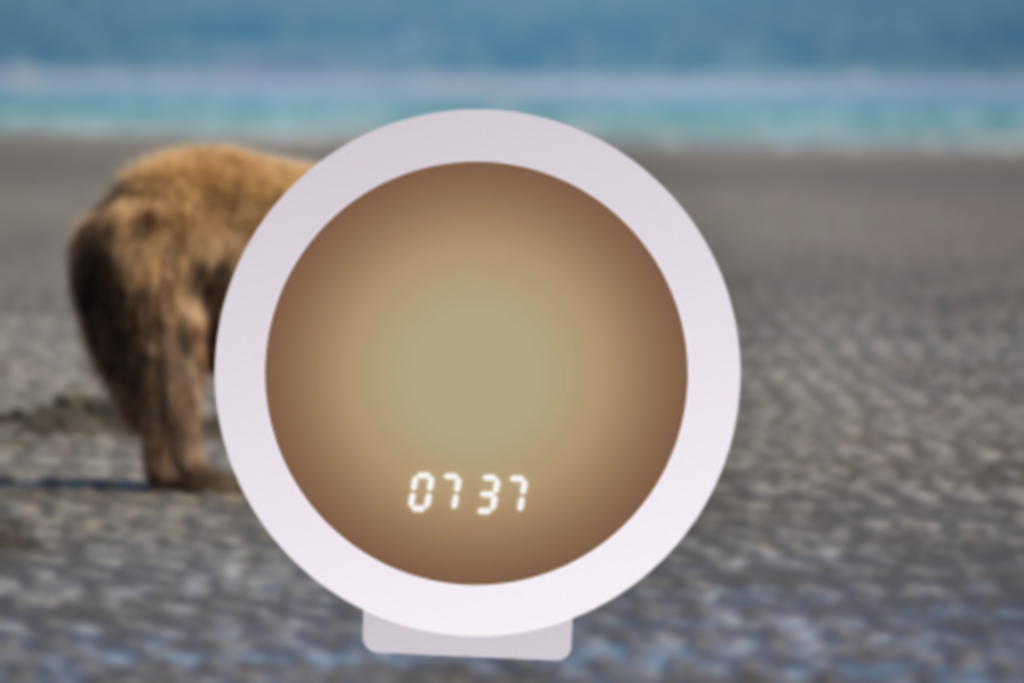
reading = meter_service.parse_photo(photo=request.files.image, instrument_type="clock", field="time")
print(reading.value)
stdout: 7:37
